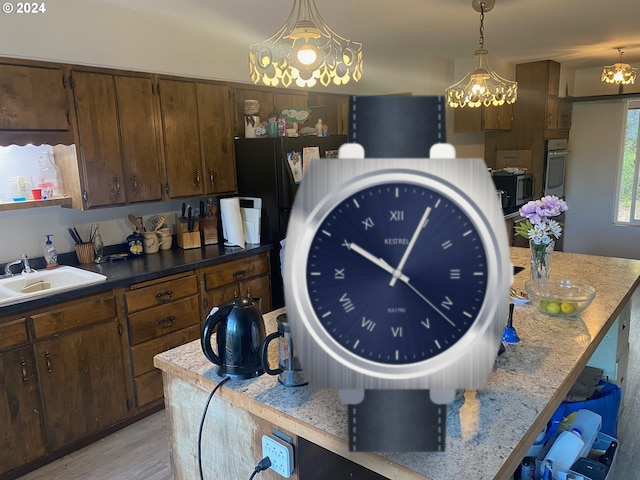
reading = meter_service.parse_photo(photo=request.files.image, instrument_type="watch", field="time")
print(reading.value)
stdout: 10:04:22
